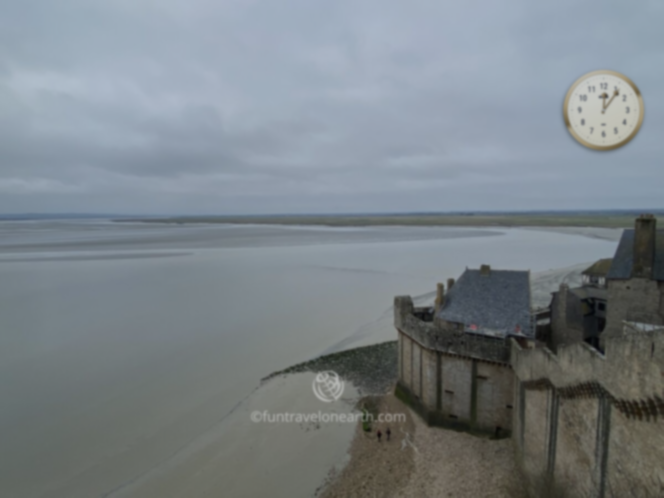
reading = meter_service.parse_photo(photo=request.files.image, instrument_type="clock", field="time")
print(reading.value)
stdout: 12:06
